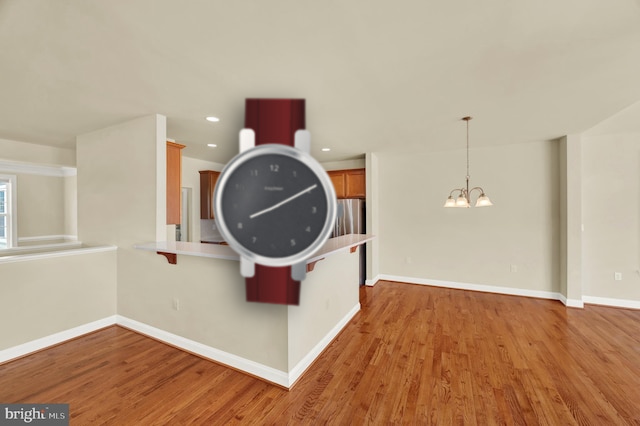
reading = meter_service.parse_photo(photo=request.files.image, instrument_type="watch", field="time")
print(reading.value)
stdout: 8:10
